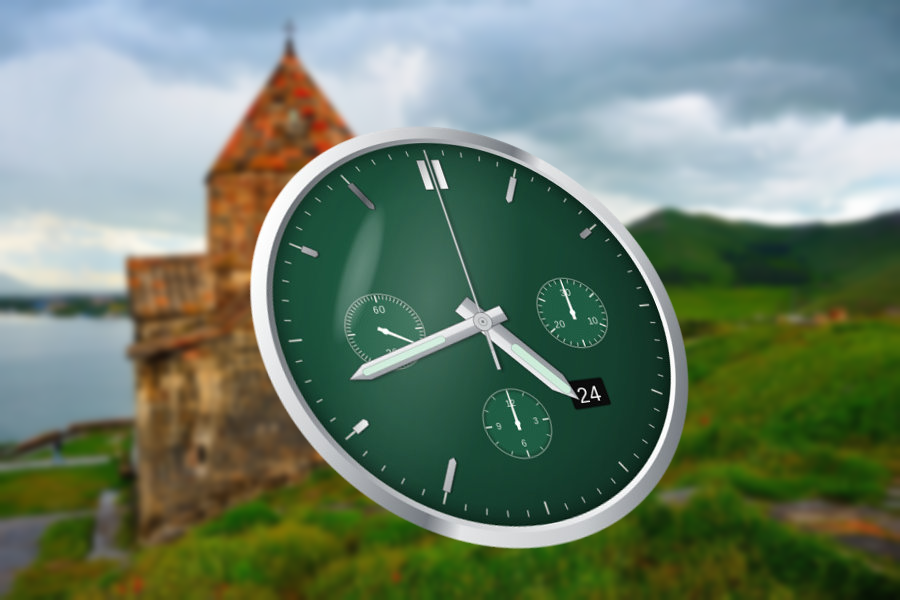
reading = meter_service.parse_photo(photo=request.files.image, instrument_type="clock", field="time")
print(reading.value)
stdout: 4:42:20
